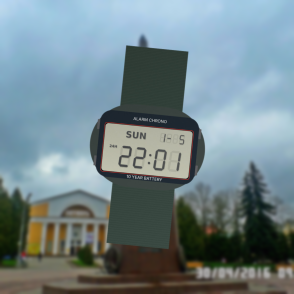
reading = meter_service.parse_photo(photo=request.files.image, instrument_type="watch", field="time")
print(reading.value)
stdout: 22:01
